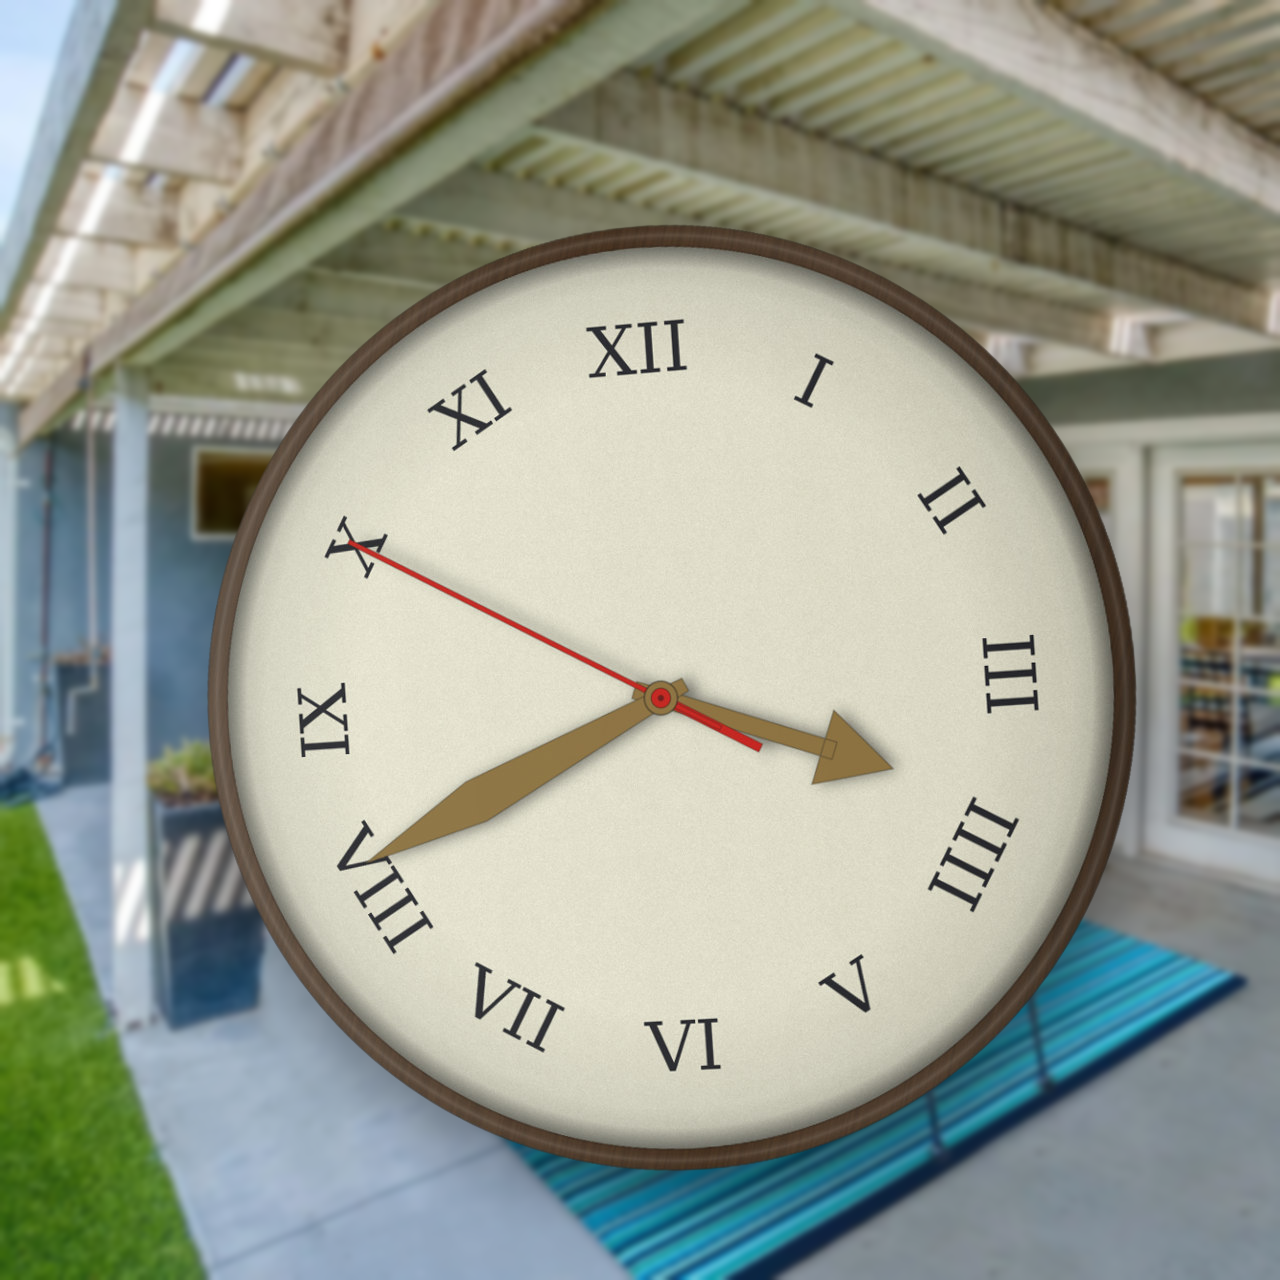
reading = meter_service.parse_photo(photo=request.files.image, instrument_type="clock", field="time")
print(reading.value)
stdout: 3:40:50
